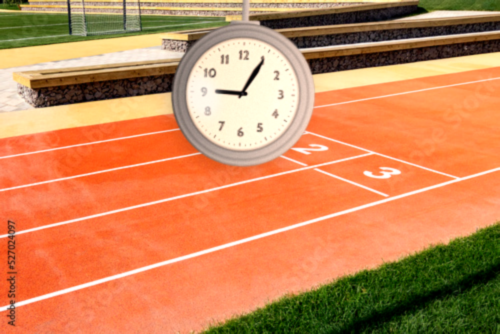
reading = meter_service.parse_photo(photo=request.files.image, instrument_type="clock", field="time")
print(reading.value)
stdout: 9:05
